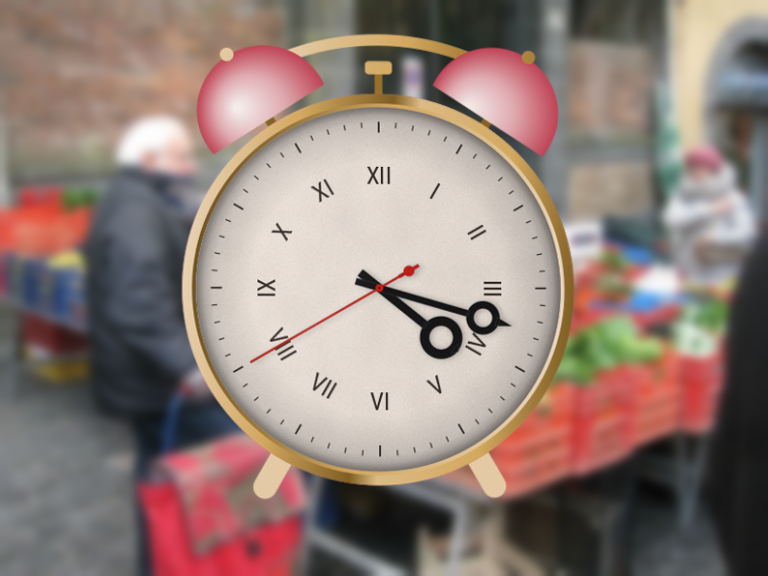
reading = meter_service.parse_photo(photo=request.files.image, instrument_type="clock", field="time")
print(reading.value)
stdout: 4:17:40
